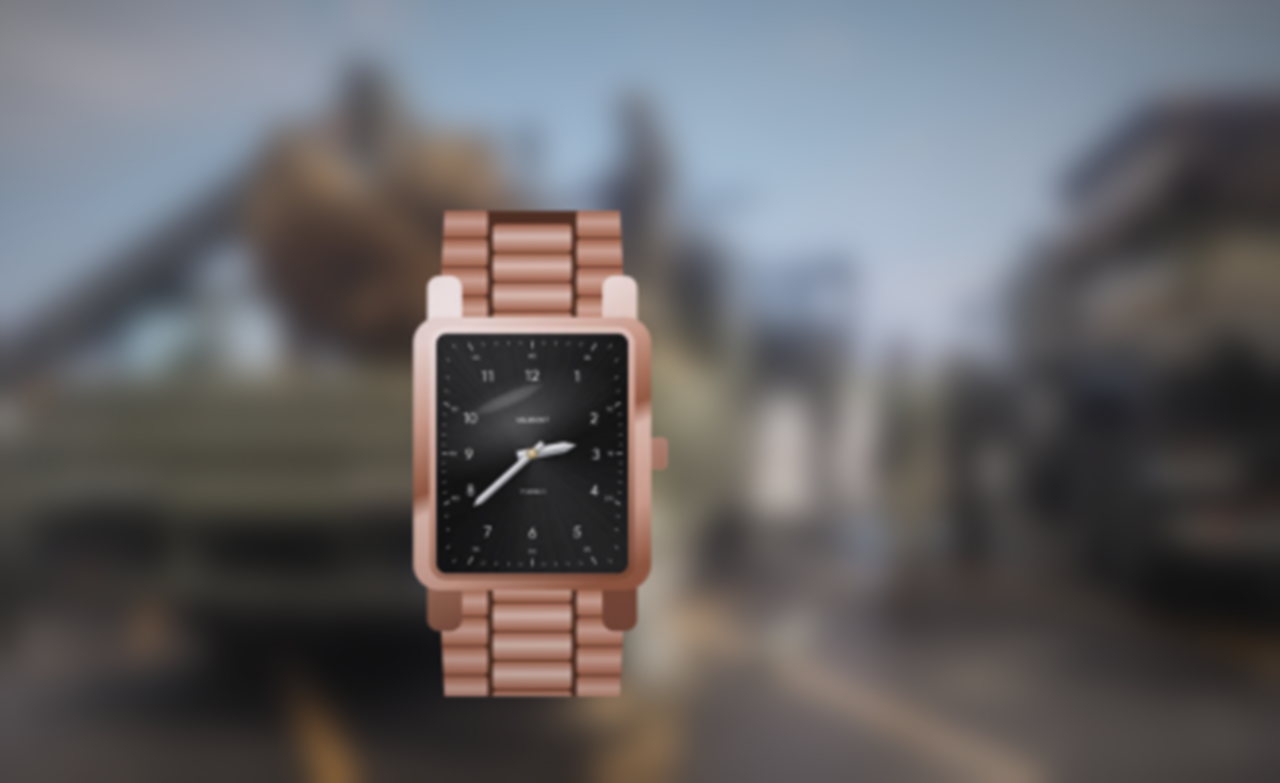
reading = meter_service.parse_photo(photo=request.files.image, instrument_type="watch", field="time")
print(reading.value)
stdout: 2:38
